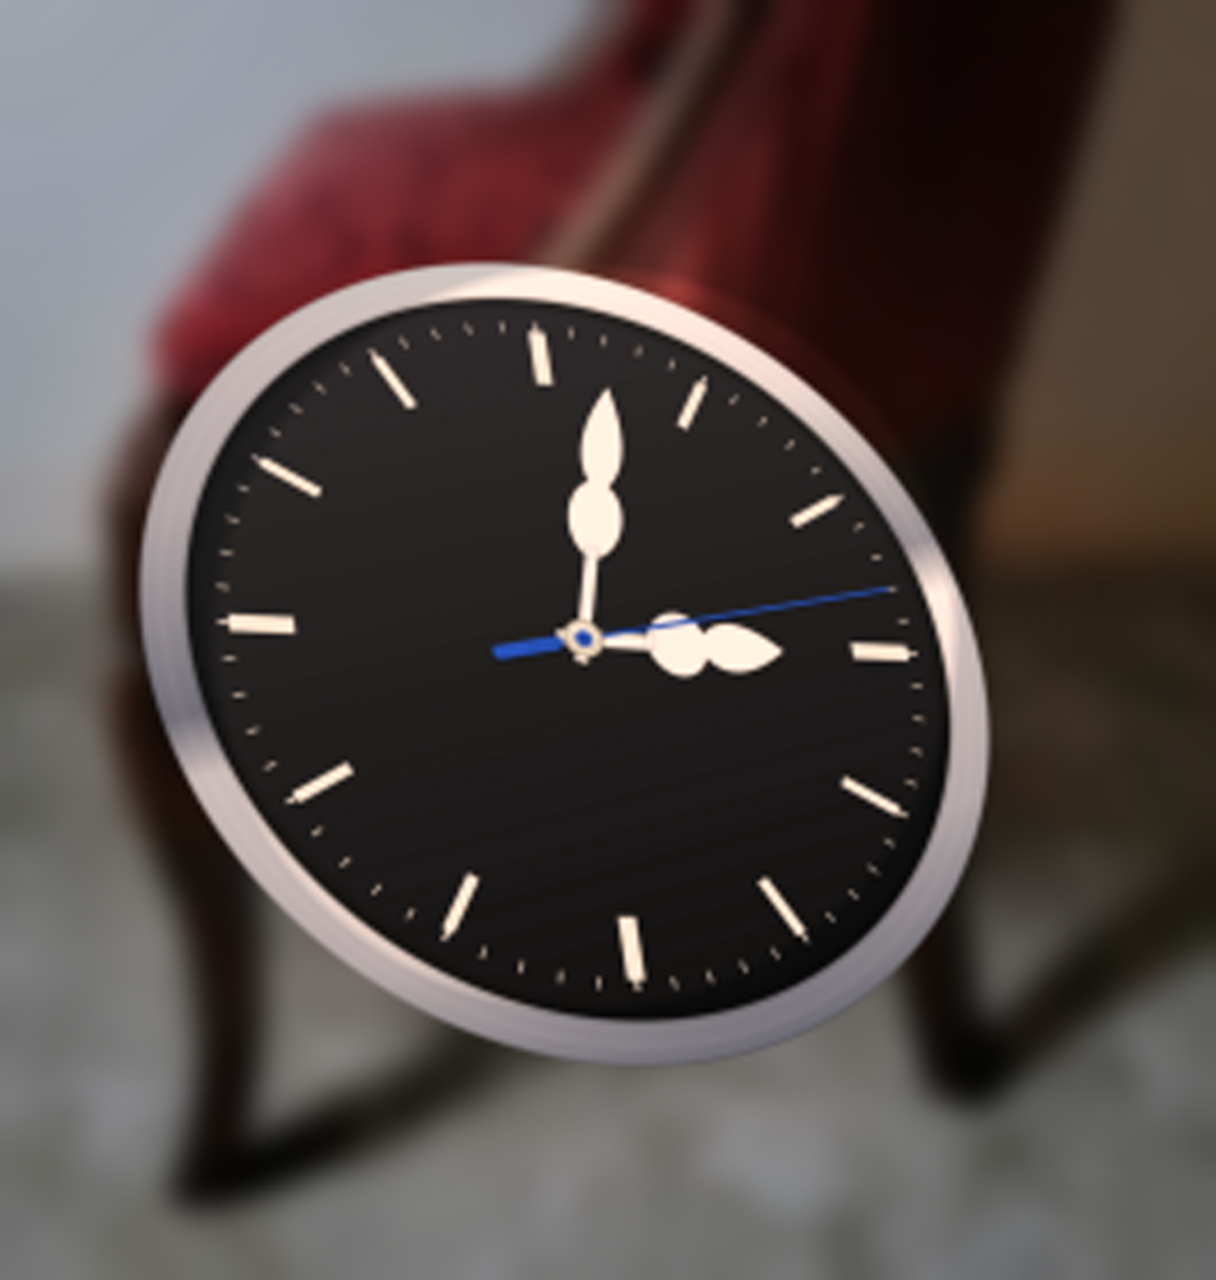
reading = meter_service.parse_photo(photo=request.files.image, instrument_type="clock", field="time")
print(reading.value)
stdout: 3:02:13
